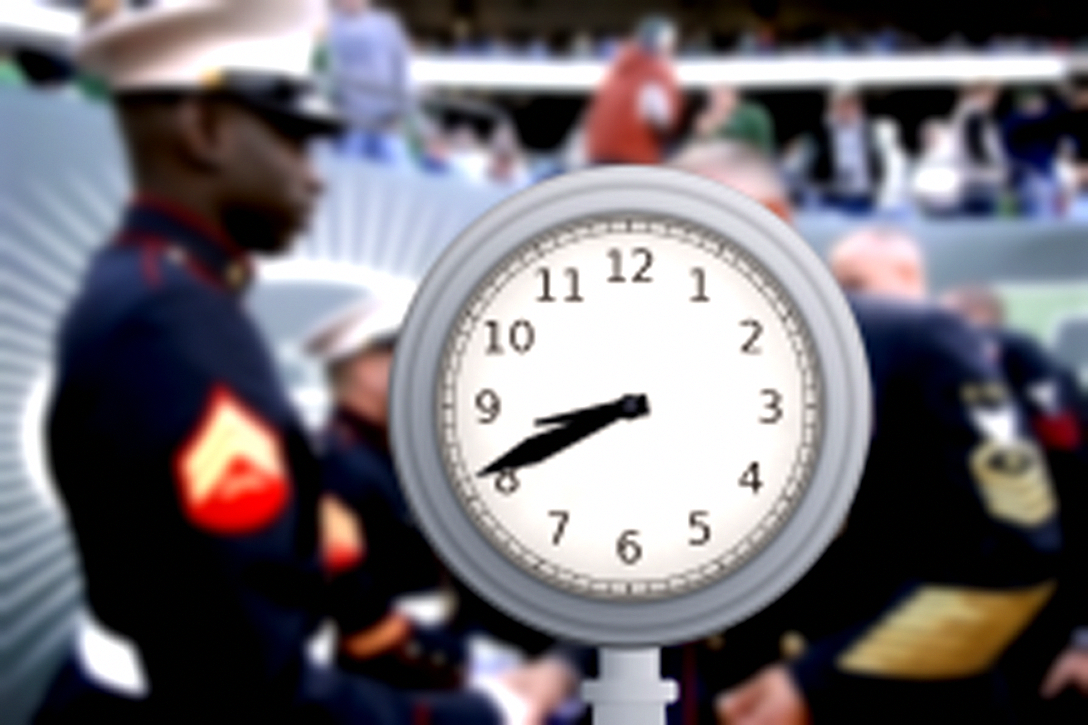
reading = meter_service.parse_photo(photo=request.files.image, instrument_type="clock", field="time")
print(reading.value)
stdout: 8:41
